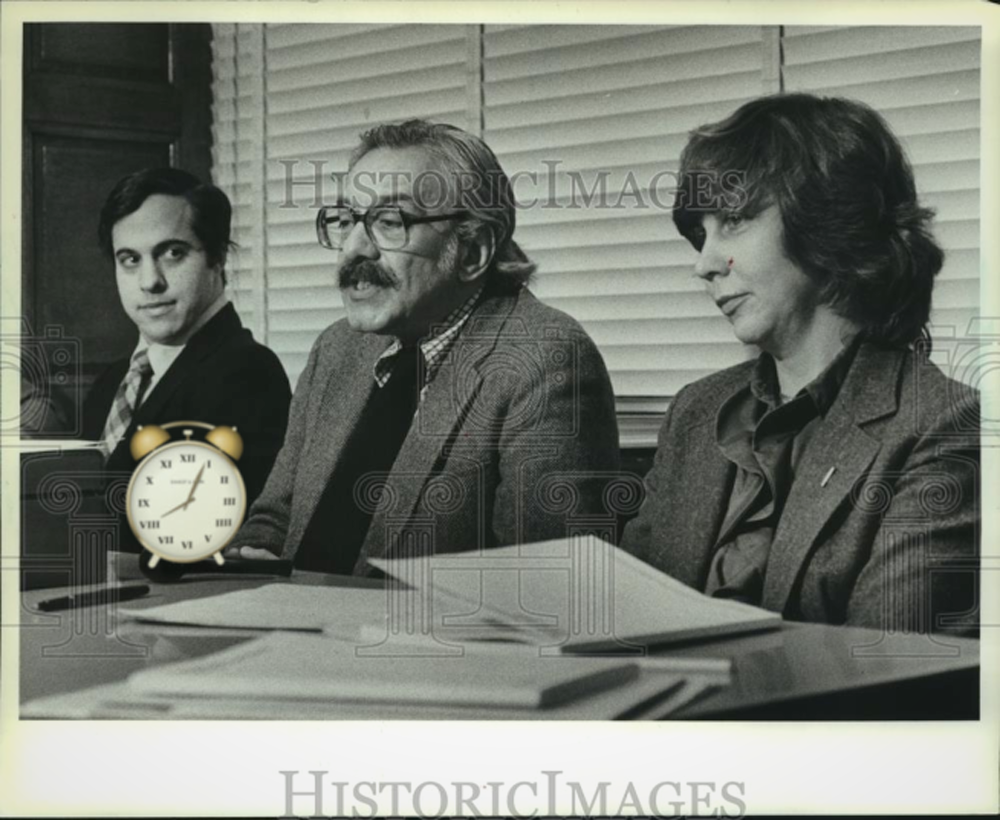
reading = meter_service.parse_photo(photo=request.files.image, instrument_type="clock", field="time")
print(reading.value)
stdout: 8:04
